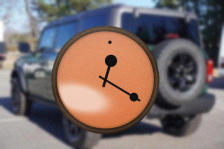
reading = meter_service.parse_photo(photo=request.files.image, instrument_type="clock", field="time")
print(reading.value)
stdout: 12:19
